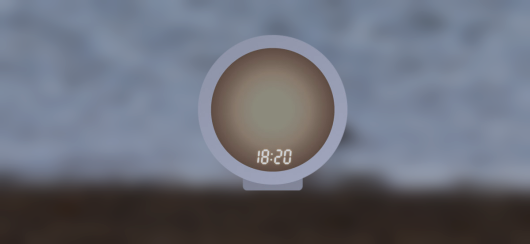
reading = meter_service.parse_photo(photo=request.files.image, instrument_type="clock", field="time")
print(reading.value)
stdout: 18:20
